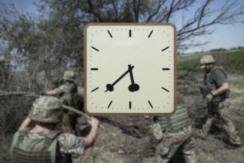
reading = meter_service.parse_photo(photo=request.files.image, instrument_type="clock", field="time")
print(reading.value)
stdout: 5:38
